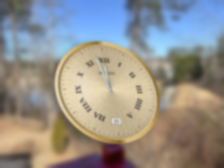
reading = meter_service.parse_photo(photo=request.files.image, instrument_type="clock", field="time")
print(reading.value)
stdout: 11:58
